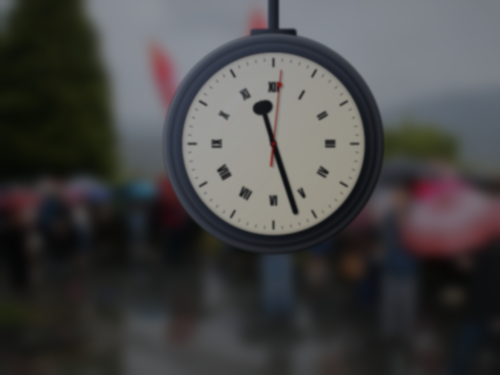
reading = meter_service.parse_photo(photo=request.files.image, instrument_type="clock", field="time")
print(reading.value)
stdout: 11:27:01
